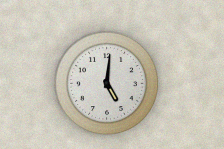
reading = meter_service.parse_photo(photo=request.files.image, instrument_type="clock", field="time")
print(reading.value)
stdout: 5:01
